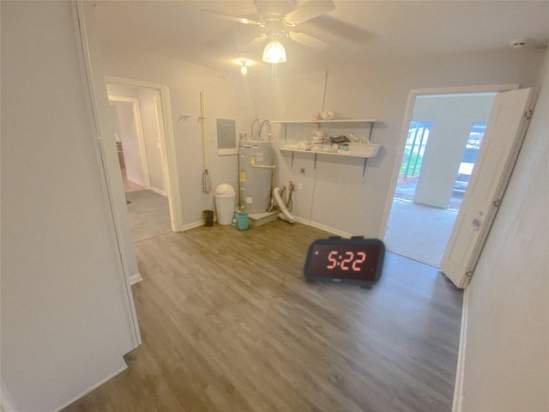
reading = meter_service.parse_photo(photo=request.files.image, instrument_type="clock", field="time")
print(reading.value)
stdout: 5:22
